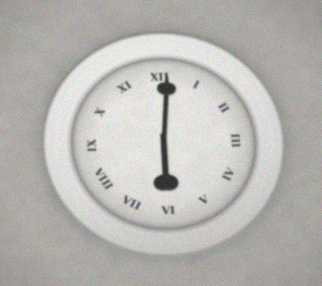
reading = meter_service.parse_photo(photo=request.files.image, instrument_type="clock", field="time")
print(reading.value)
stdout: 6:01
